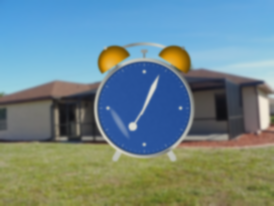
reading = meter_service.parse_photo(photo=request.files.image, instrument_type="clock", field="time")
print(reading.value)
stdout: 7:04
